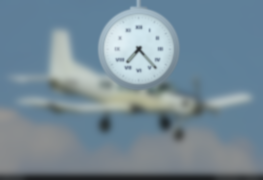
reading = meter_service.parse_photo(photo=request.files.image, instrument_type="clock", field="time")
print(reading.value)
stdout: 7:23
